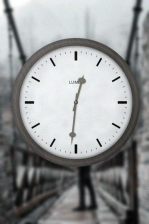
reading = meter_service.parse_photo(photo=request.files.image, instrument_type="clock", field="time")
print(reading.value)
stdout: 12:31
